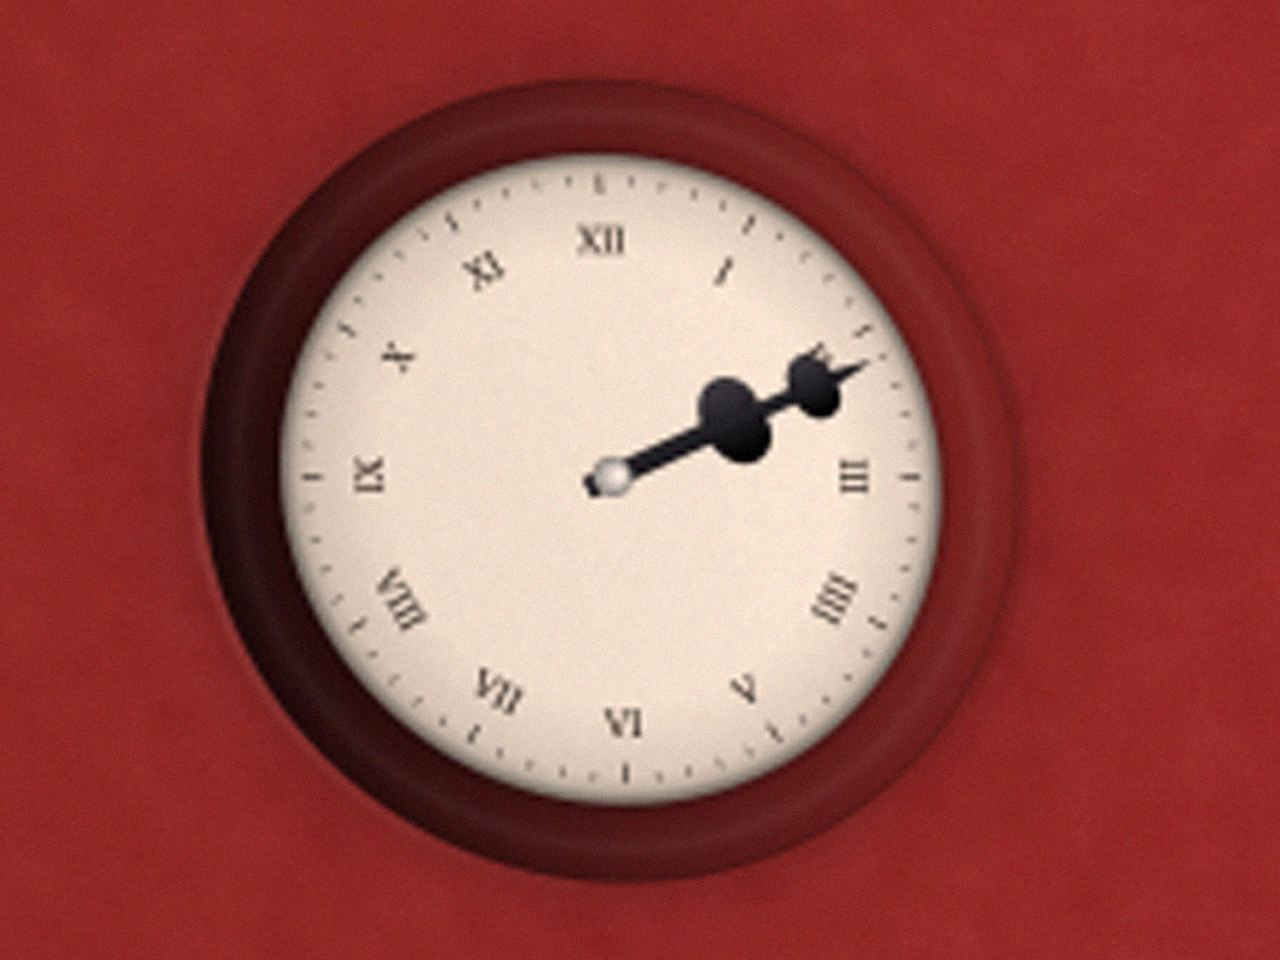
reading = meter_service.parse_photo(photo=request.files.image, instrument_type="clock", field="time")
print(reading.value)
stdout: 2:11
